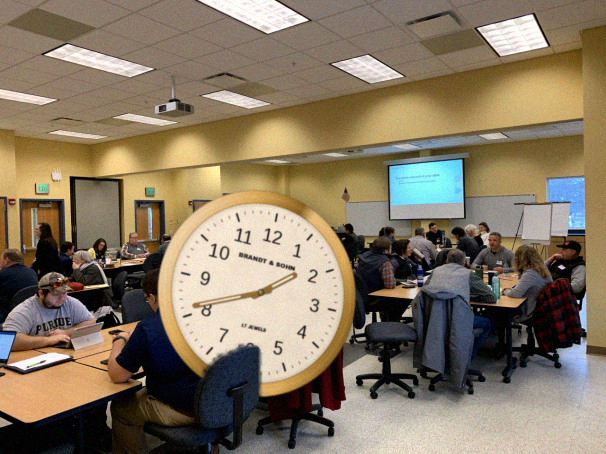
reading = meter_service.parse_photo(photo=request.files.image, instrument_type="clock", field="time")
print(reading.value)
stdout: 1:41
